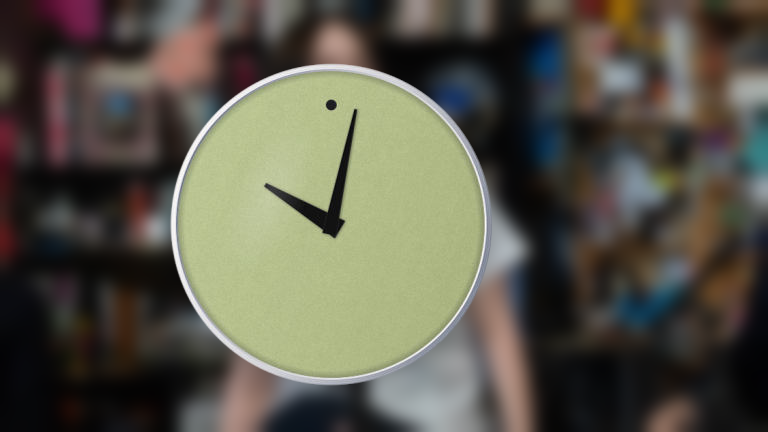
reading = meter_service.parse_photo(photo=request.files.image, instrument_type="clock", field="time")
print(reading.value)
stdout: 10:02
